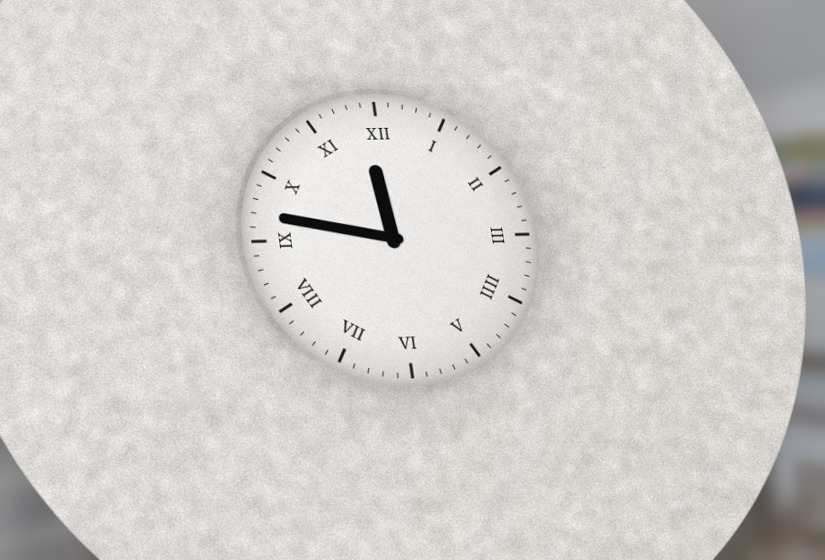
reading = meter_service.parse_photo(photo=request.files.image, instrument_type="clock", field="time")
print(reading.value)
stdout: 11:47
